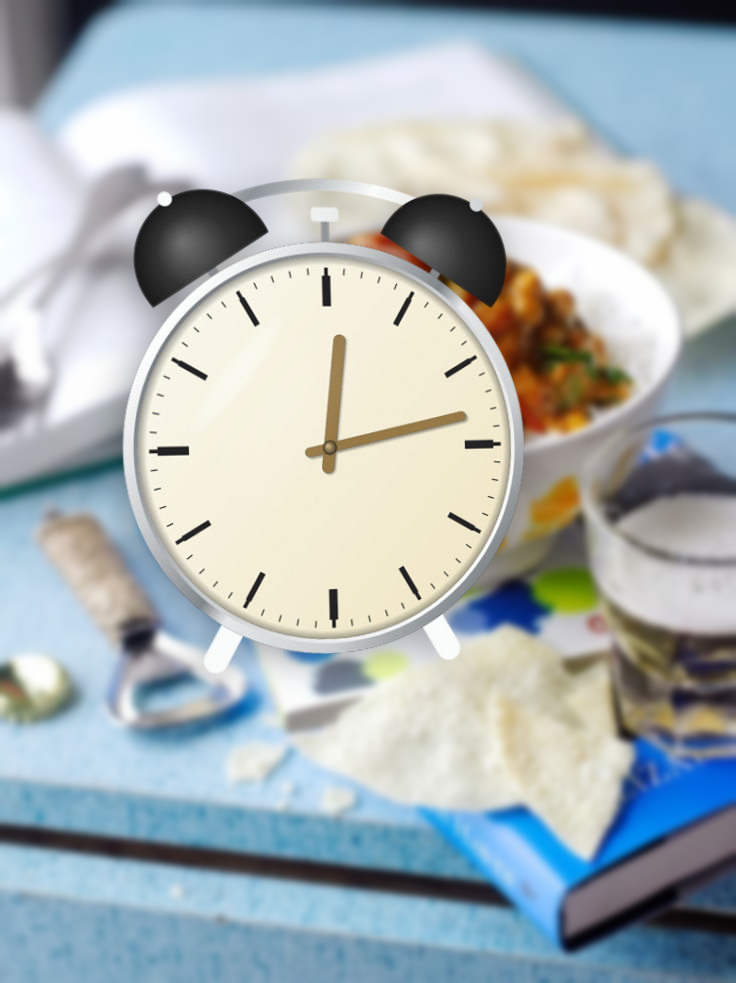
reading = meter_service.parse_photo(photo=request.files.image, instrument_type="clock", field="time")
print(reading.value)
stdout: 12:13
